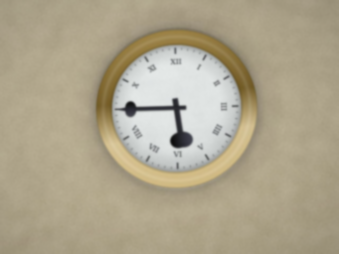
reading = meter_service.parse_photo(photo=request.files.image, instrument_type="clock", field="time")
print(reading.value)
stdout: 5:45
